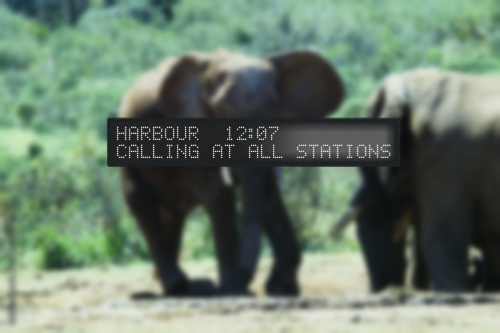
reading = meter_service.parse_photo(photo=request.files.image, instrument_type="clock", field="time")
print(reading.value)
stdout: 12:07
